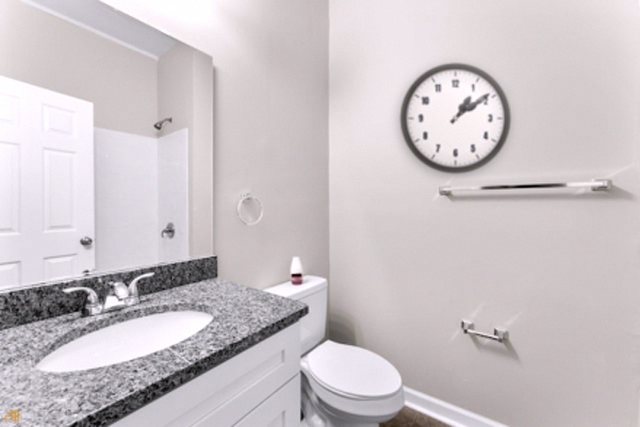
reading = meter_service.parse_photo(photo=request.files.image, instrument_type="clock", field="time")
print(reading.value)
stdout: 1:09
